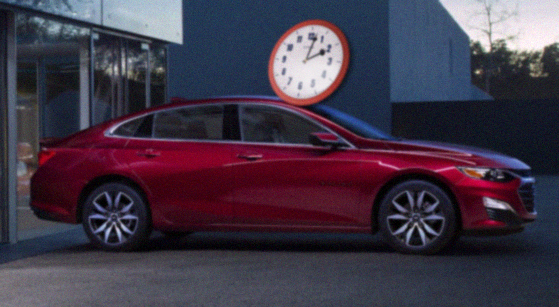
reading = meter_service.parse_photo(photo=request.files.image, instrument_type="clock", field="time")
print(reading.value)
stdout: 2:02
